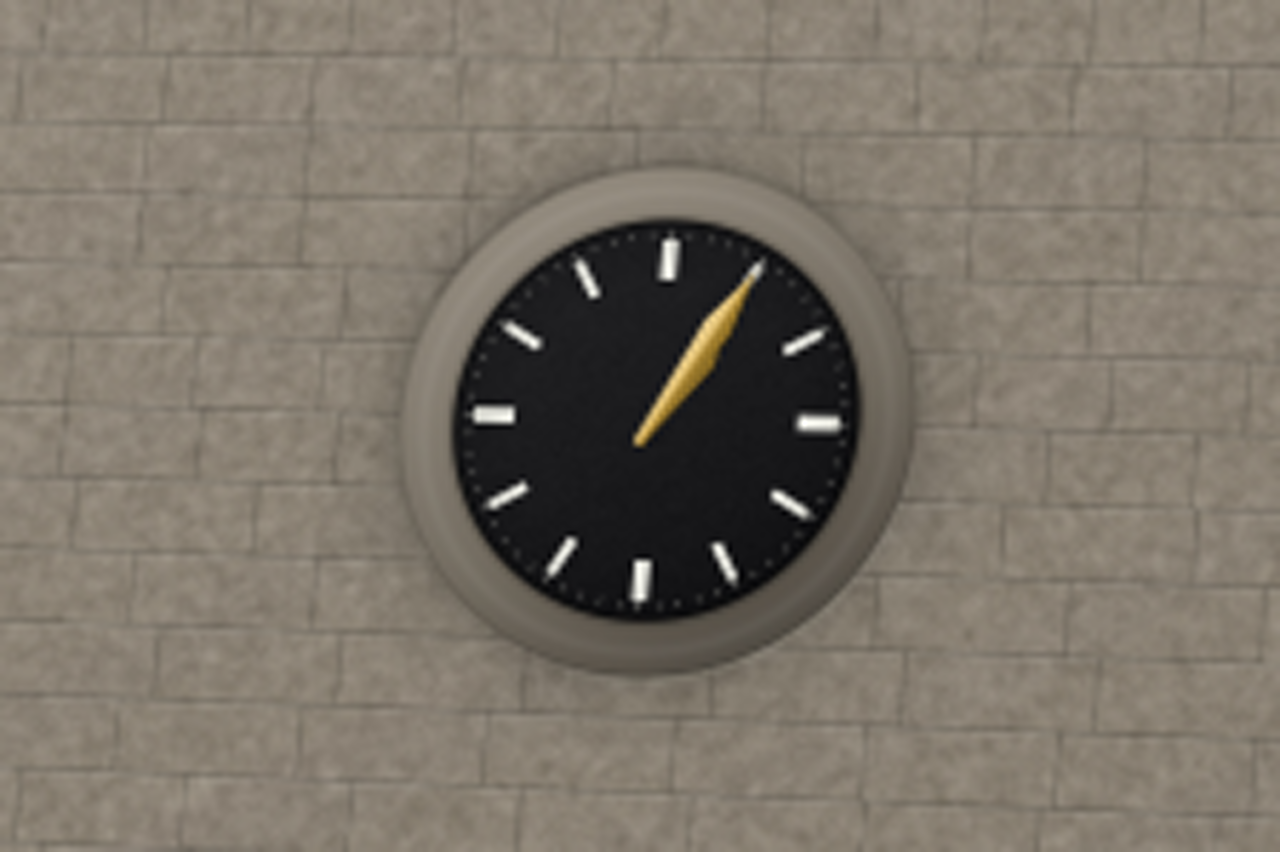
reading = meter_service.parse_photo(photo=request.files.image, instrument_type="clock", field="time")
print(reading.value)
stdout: 1:05
